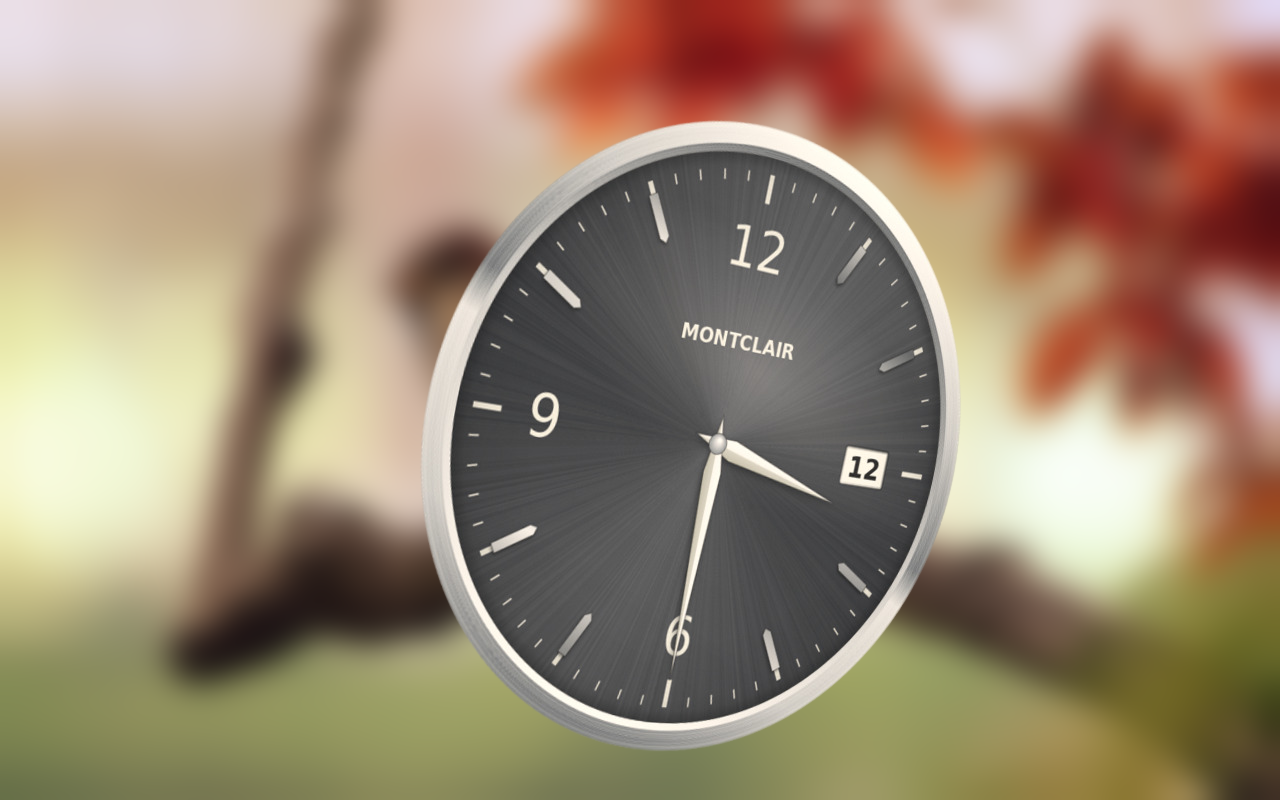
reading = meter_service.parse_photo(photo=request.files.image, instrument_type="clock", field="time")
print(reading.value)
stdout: 3:30
